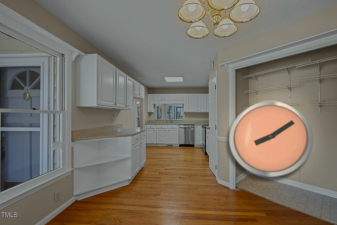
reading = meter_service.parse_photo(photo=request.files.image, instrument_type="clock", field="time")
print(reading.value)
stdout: 8:09
